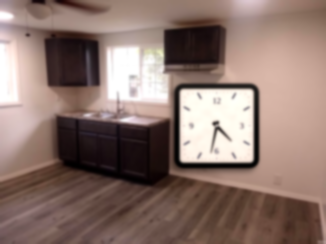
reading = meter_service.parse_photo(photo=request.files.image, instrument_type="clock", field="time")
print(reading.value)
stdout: 4:32
